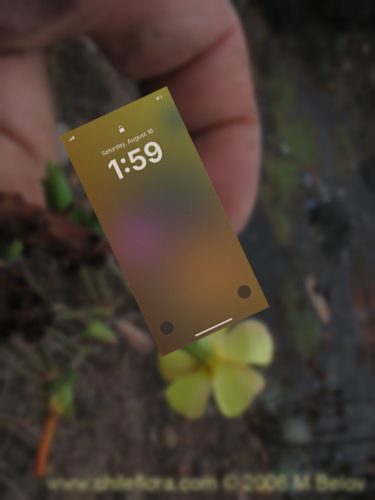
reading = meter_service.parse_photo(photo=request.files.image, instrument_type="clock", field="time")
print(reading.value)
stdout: 1:59
